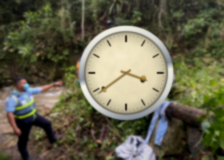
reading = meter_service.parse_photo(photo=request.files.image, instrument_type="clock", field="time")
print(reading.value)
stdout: 3:39
